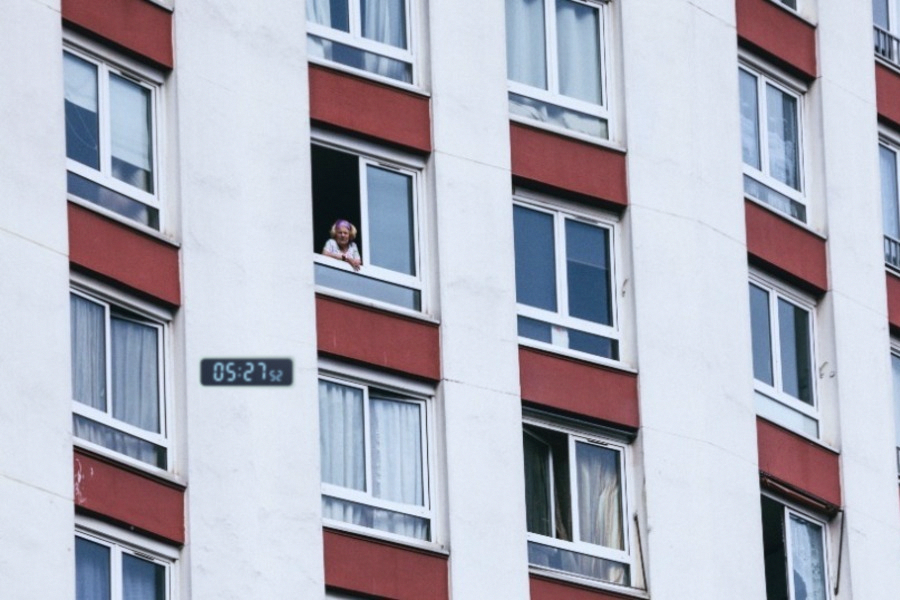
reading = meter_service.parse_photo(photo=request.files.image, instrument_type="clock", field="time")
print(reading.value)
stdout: 5:27
